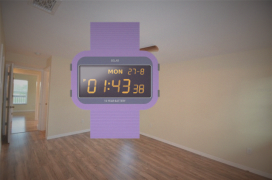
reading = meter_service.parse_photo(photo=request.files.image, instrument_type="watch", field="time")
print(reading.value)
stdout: 1:43:38
